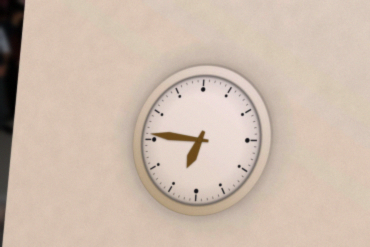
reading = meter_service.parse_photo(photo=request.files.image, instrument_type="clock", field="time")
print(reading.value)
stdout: 6:46
